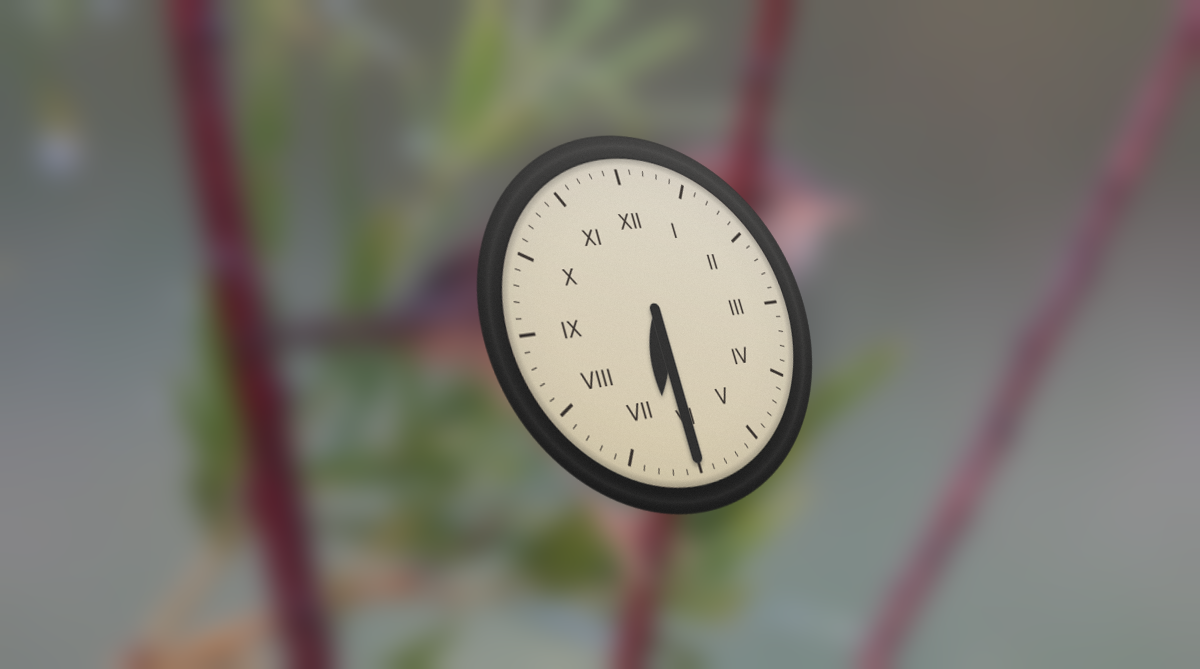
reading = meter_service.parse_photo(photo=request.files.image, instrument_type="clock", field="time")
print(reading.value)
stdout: 6:30
